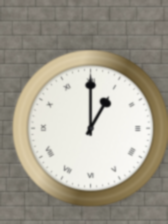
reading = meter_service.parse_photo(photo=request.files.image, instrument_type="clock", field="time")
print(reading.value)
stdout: 1:00
